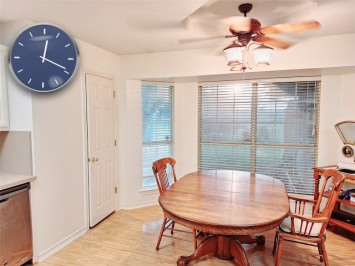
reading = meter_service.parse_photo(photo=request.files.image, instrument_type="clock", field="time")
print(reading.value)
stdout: 12:19
